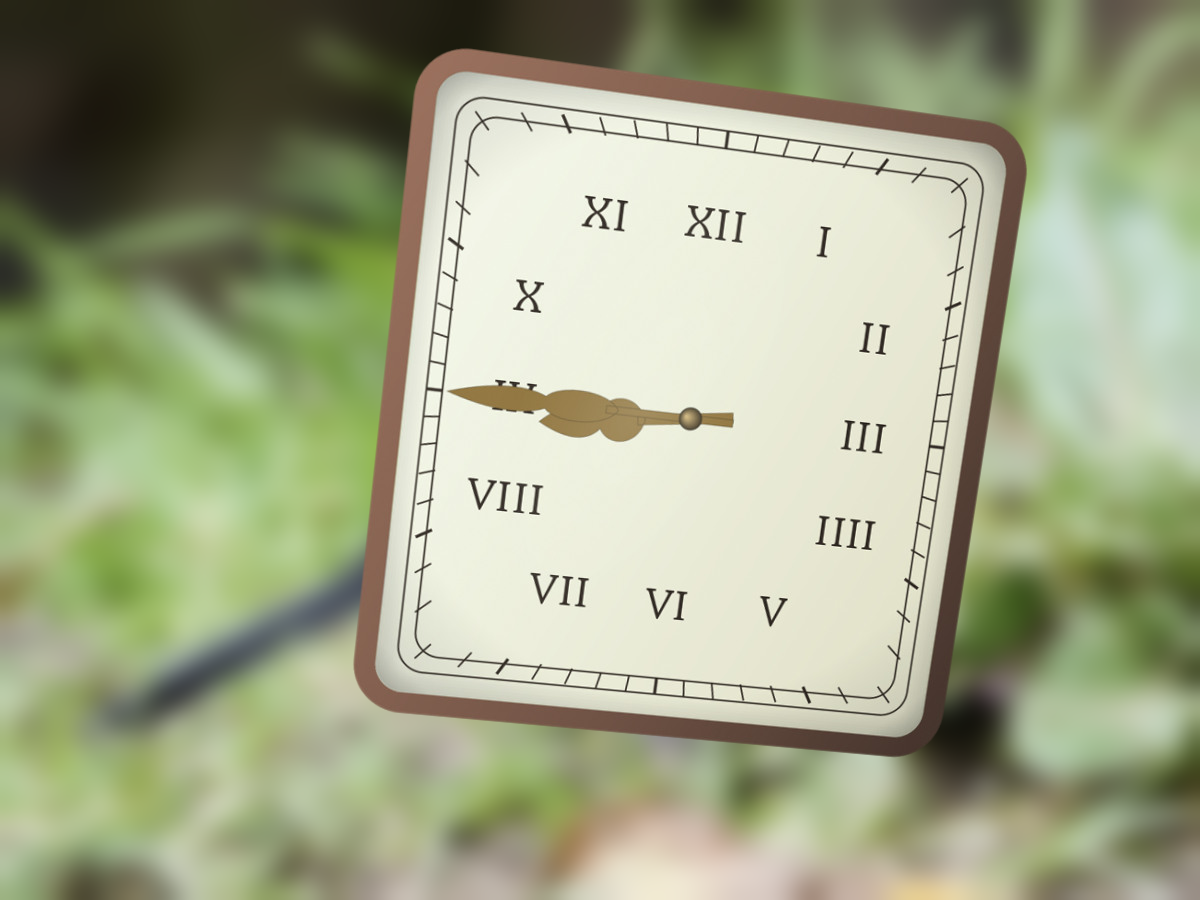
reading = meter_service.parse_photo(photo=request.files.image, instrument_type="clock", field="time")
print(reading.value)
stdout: 8:45
